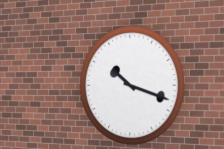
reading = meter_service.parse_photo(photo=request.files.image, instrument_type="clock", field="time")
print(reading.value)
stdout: 10:18
